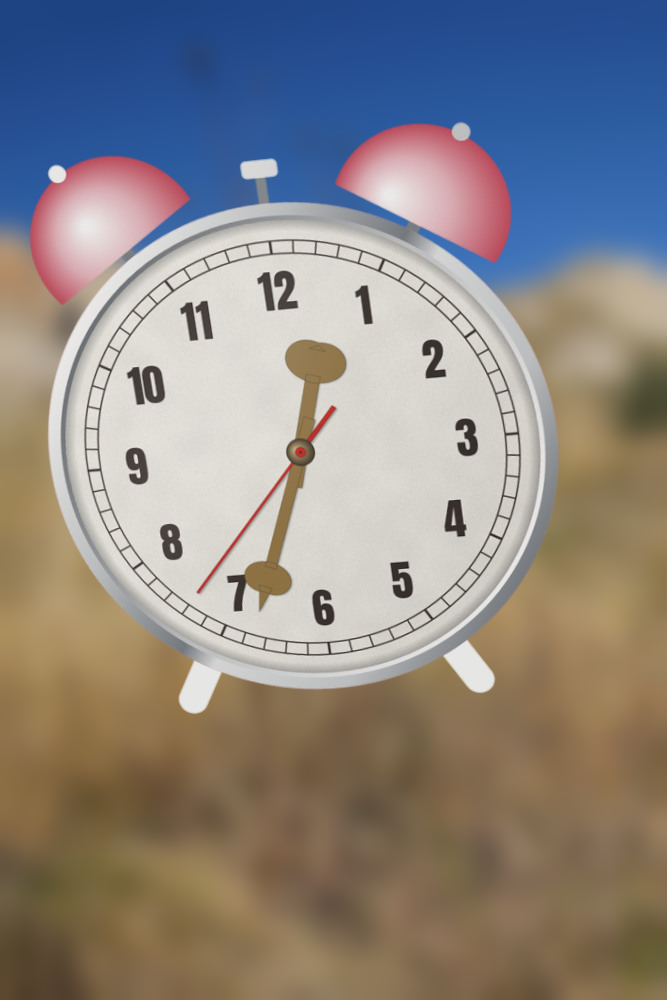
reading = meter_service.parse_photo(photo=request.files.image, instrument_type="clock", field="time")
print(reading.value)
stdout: 12:33:37
